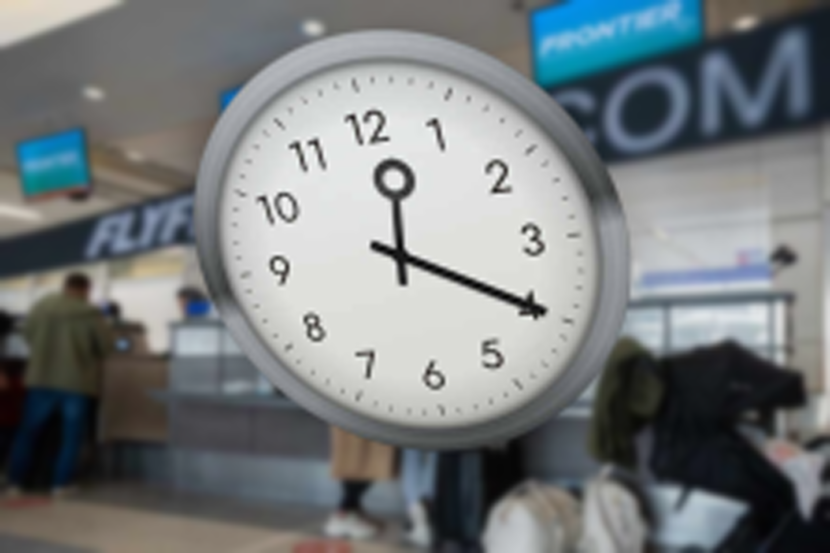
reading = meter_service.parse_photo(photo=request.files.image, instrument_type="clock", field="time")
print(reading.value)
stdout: 12:20
